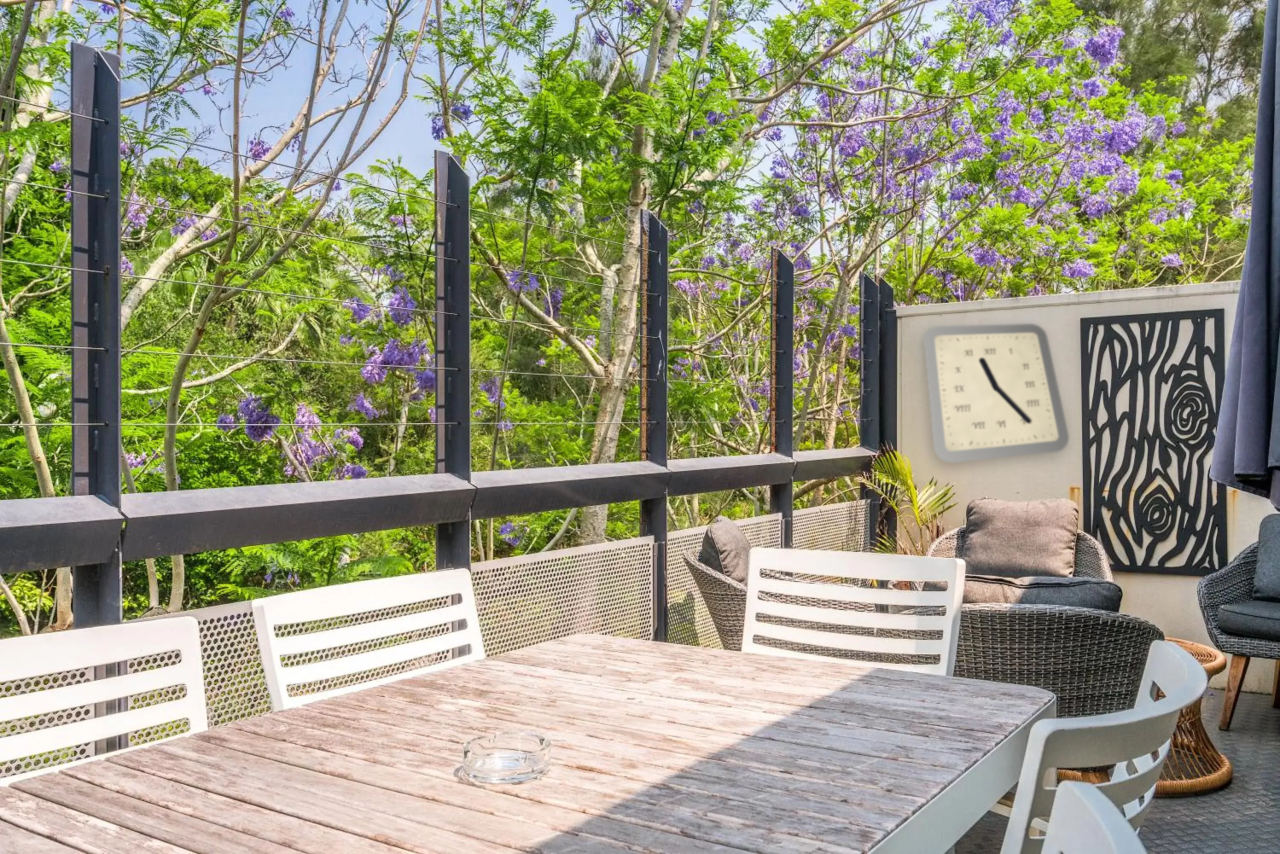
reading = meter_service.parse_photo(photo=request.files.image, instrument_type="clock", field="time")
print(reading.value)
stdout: 11:24
